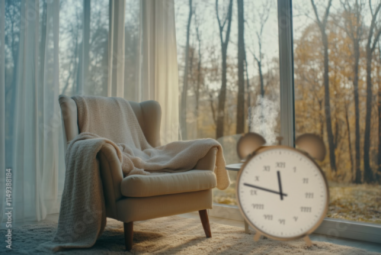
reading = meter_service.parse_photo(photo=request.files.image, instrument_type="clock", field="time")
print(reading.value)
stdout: 11:47
